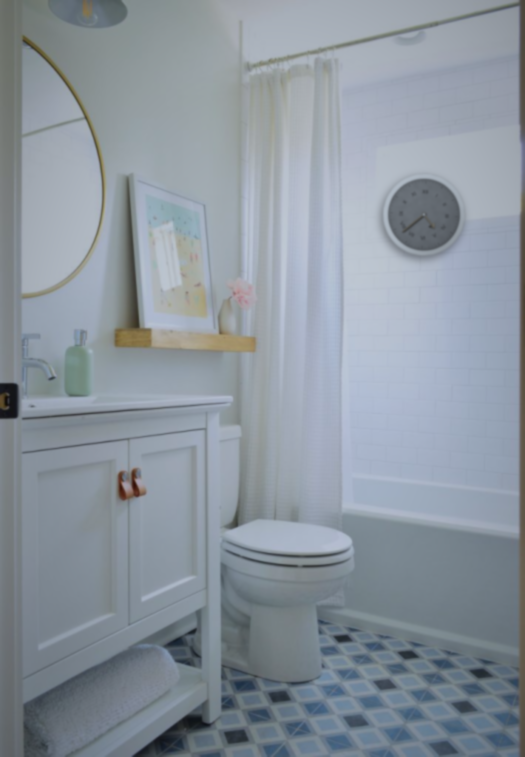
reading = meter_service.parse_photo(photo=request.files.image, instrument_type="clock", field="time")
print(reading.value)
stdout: 4:38
